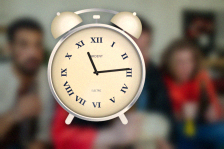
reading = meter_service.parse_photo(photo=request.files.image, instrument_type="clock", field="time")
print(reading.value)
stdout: 11:14
